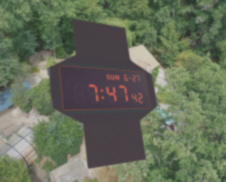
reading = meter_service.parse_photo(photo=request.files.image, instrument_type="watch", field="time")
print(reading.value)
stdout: 7:47:42
